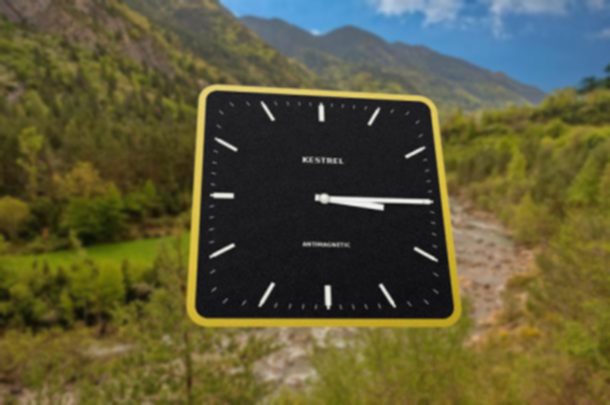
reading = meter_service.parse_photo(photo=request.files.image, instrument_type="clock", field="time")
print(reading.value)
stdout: 3:15
